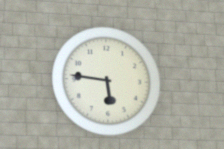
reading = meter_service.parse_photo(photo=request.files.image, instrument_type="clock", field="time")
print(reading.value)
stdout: 5:46
